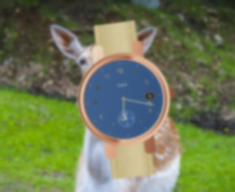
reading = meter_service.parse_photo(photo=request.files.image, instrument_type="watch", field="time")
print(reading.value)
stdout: 6:18
